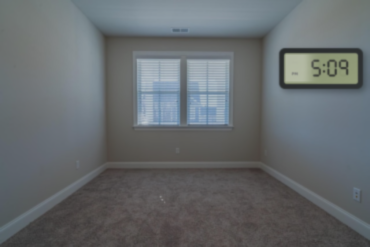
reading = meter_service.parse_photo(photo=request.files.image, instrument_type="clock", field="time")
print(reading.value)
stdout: 5:09
